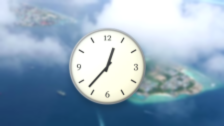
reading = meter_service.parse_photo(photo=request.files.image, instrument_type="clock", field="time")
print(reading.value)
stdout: 12:37
